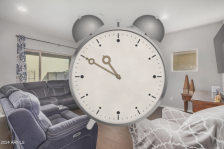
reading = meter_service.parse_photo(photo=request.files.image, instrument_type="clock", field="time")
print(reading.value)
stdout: 10:50
